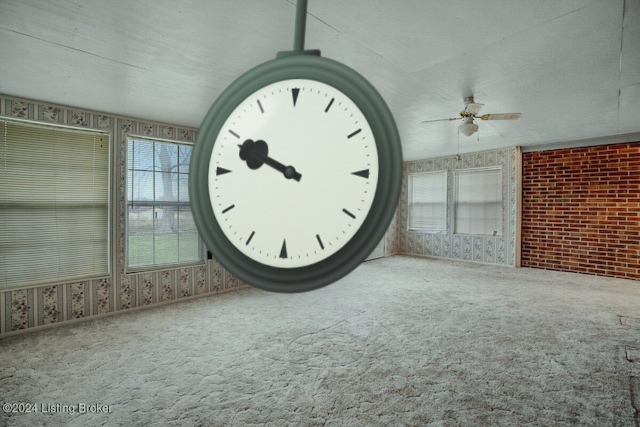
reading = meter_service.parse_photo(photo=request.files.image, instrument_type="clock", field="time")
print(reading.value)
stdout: 9:49
